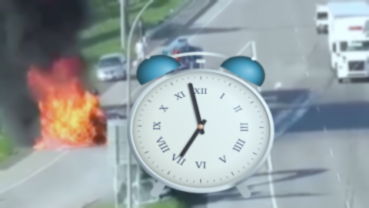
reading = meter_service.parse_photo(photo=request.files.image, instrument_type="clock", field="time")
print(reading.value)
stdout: 6:58
